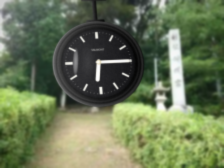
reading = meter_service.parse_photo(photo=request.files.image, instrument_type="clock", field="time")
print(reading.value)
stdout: 6:15
